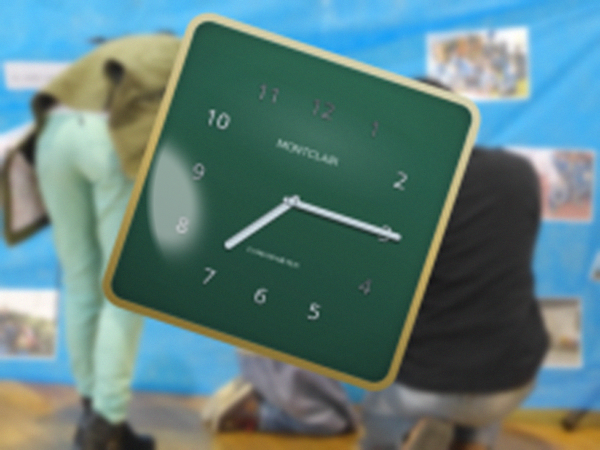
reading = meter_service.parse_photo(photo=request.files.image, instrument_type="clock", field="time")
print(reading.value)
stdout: 7:15
